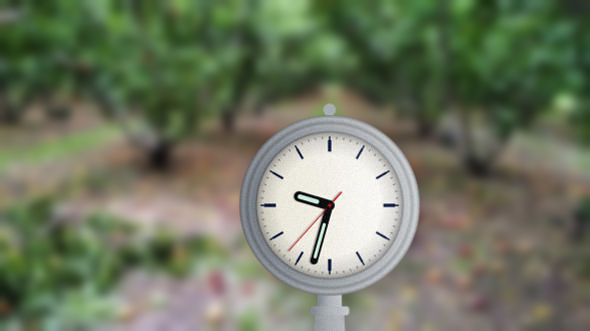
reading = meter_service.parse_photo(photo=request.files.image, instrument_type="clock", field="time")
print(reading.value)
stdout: 9:32:37
